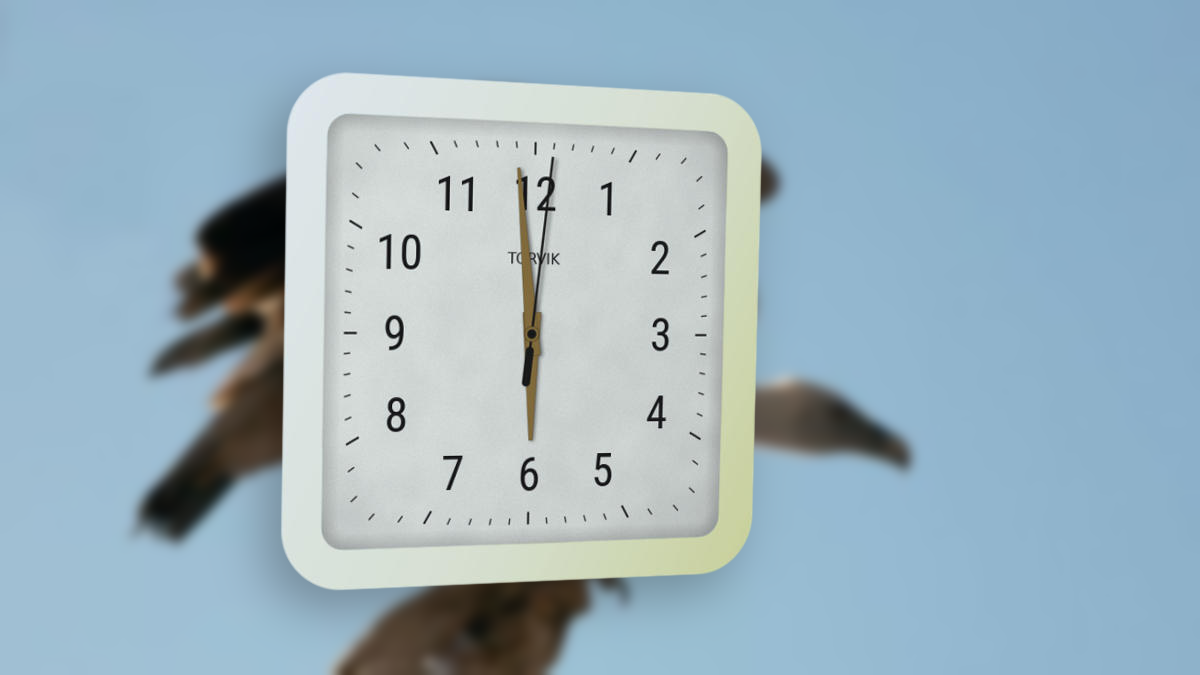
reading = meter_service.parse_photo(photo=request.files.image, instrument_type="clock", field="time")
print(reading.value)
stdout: 5:59:01
